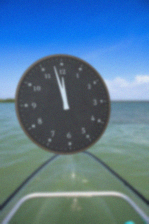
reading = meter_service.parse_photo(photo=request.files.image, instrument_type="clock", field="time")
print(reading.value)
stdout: 11:58
